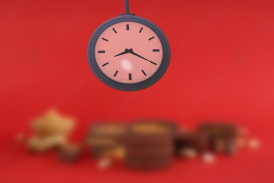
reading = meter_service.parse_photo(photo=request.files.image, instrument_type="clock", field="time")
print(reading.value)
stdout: 8:20
